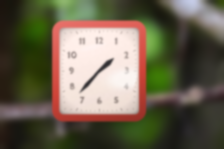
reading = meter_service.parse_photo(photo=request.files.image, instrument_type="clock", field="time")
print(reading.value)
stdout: 1:37
